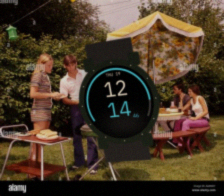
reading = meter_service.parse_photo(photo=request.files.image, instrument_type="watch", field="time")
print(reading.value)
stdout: 12:14
